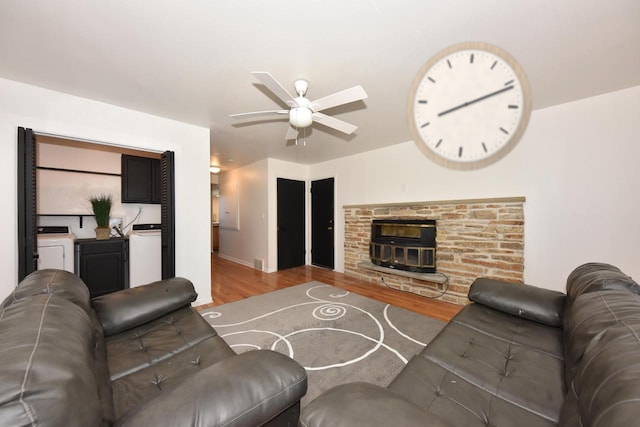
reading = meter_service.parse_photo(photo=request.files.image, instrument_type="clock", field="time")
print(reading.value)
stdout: 8:11
